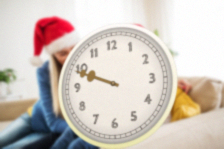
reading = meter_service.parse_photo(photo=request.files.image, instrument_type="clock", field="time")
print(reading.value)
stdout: 9:49
